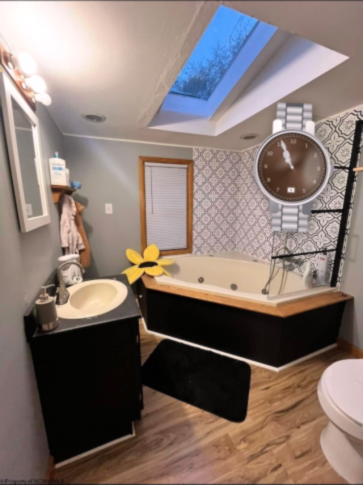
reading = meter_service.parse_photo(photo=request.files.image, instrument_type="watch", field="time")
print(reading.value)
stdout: 10:56
